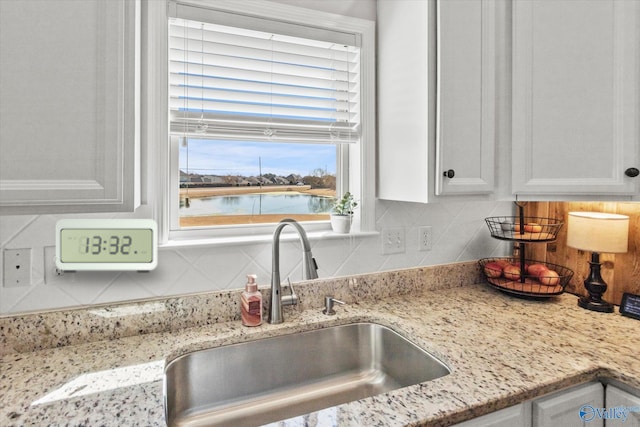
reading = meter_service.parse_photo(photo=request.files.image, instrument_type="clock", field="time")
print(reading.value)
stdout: 13:32
